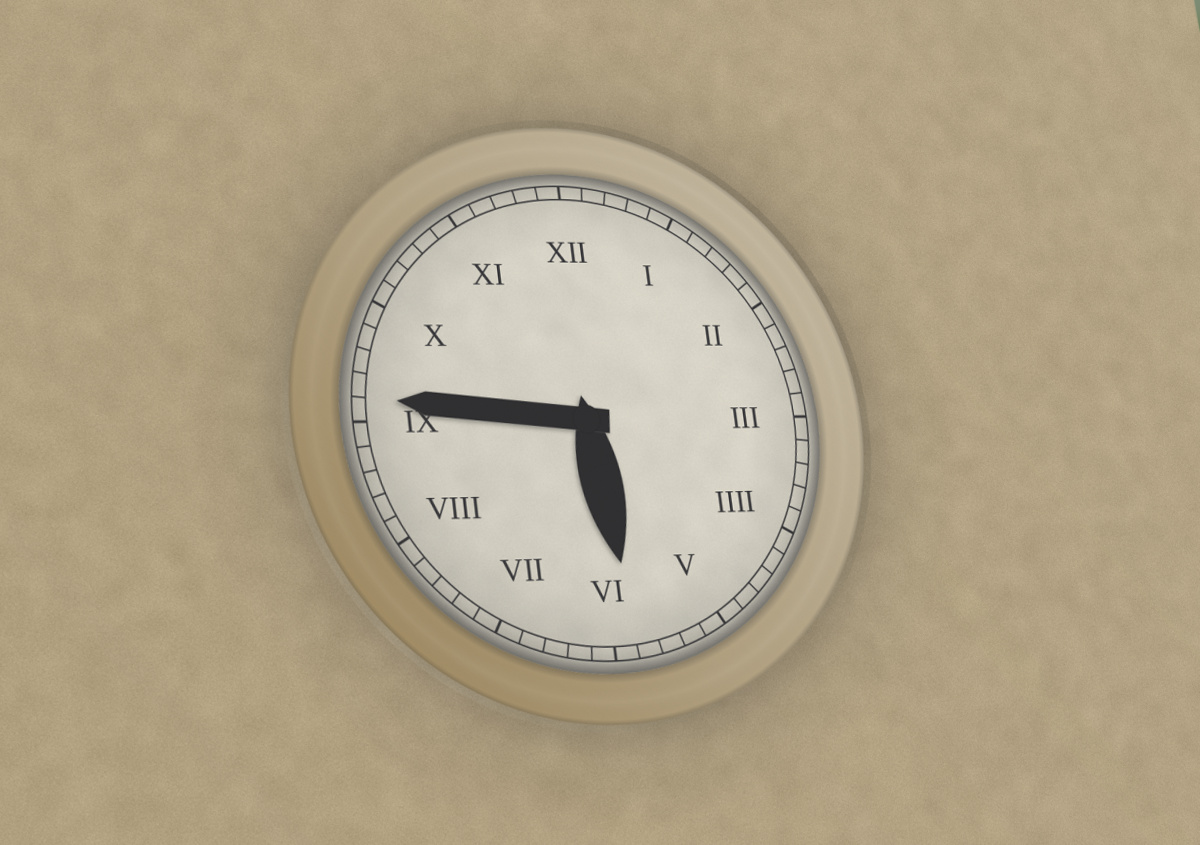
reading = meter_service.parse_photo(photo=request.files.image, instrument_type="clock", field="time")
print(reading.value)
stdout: 5:46
